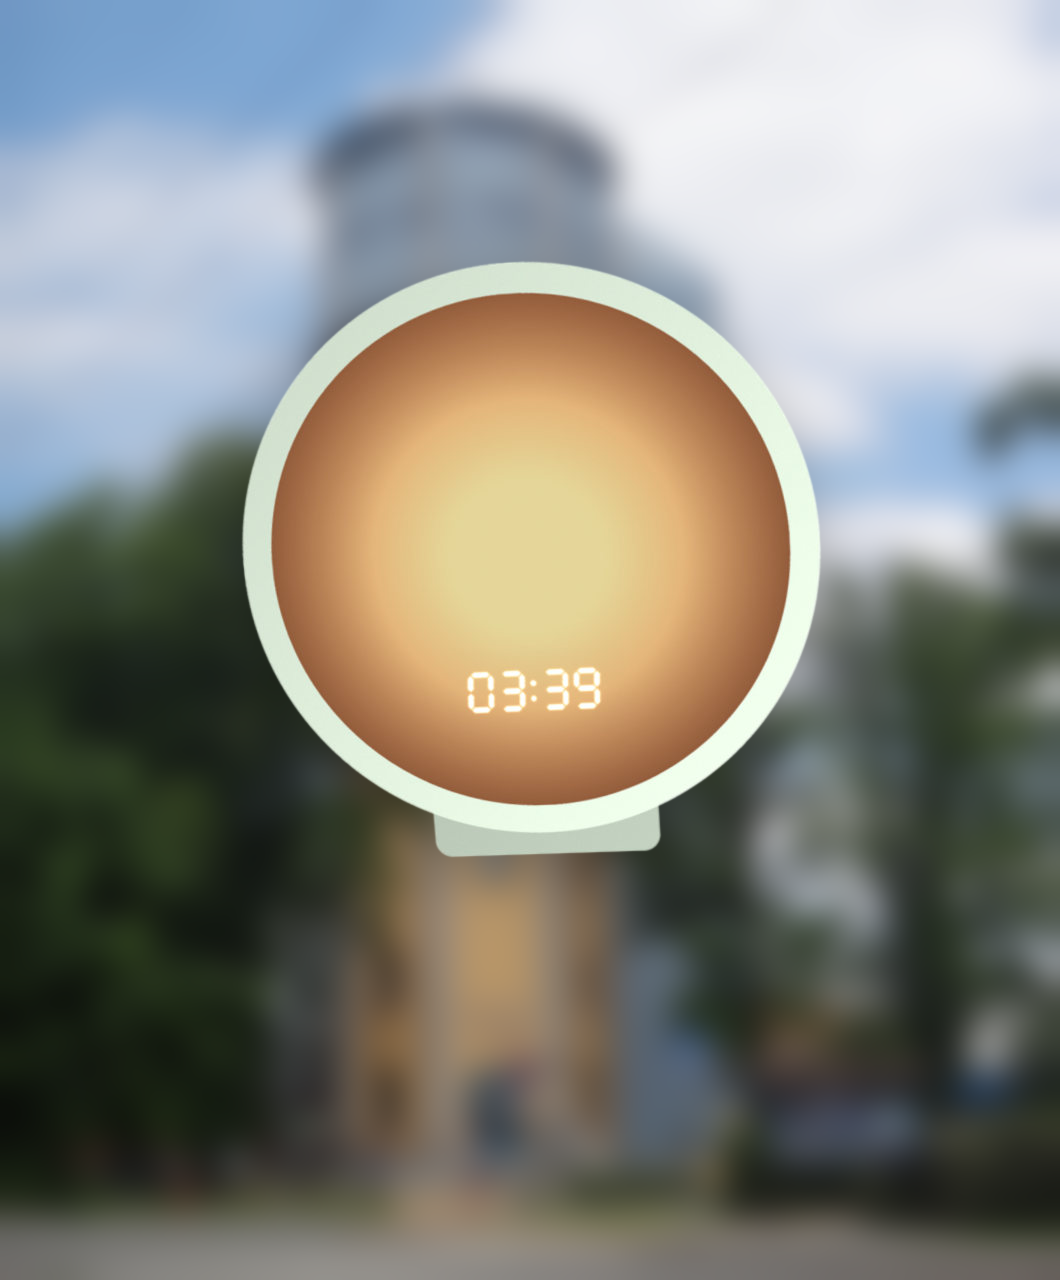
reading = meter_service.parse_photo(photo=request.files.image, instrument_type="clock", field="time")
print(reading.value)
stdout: 3:39
